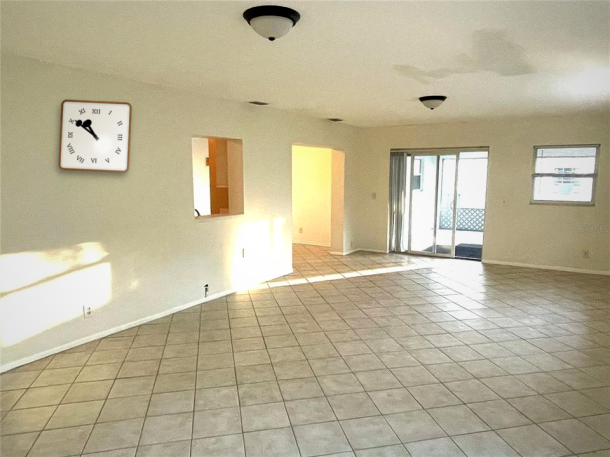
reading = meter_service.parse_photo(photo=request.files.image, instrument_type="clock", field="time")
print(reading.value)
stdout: 10:51
